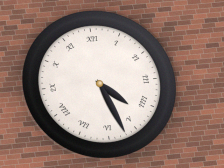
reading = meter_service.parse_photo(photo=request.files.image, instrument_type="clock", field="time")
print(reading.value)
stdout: 4:27
